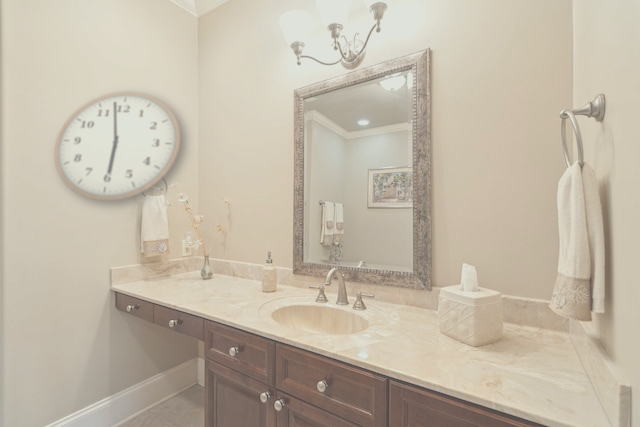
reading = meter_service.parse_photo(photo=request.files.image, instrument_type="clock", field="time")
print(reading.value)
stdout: 5:58
